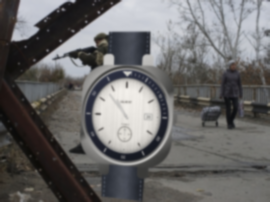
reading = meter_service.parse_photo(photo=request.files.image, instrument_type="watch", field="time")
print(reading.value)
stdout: 10:53
